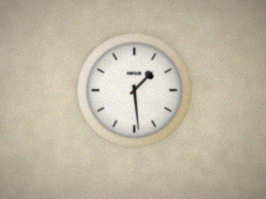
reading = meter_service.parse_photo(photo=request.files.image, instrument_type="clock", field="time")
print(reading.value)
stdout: 1:29
